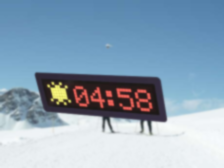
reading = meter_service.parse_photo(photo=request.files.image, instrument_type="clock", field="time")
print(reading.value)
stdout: 4:58
